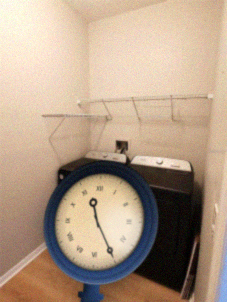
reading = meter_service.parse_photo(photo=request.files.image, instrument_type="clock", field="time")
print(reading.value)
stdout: 11:25
